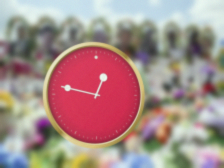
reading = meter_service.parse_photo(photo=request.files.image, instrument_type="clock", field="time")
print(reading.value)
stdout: 12:47
